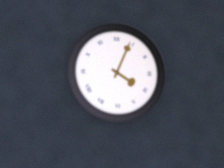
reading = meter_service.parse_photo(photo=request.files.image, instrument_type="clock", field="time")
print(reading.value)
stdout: 4:04
